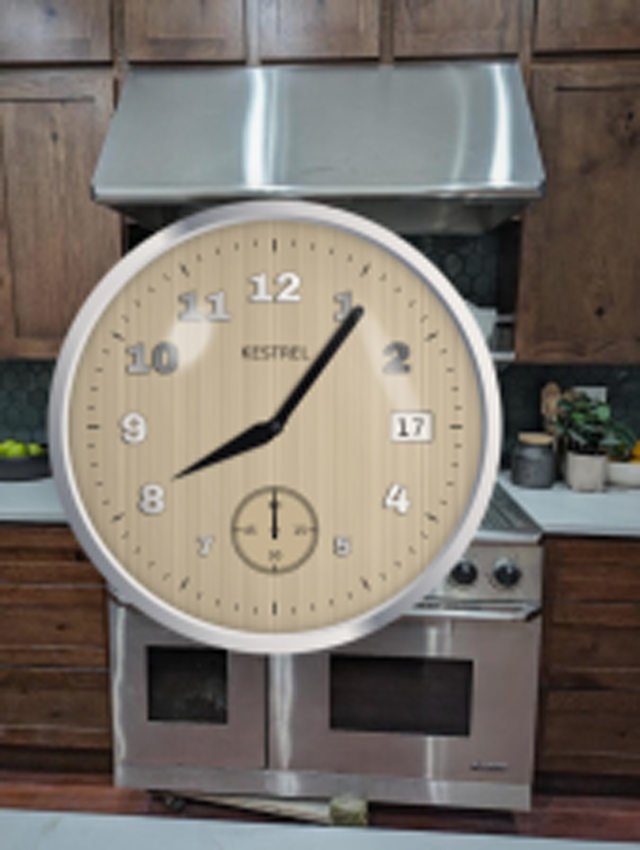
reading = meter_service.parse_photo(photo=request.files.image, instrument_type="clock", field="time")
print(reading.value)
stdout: 8:06
